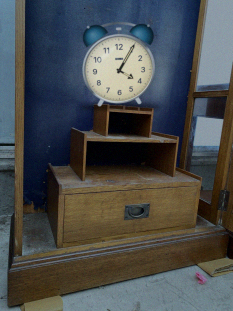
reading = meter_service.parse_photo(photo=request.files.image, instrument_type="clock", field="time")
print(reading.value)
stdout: 4:05
